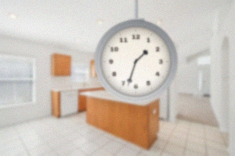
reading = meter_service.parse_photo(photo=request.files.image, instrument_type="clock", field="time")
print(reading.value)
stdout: 1:33
